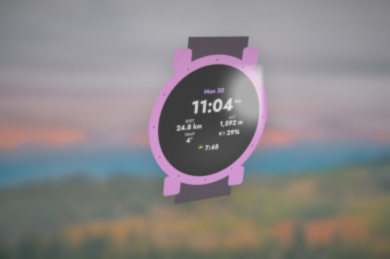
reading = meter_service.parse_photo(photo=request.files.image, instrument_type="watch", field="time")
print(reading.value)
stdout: 11:04
